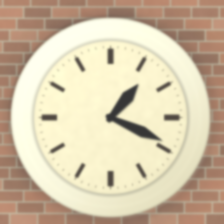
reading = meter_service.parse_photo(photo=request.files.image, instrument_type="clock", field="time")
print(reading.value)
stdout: 1:19
